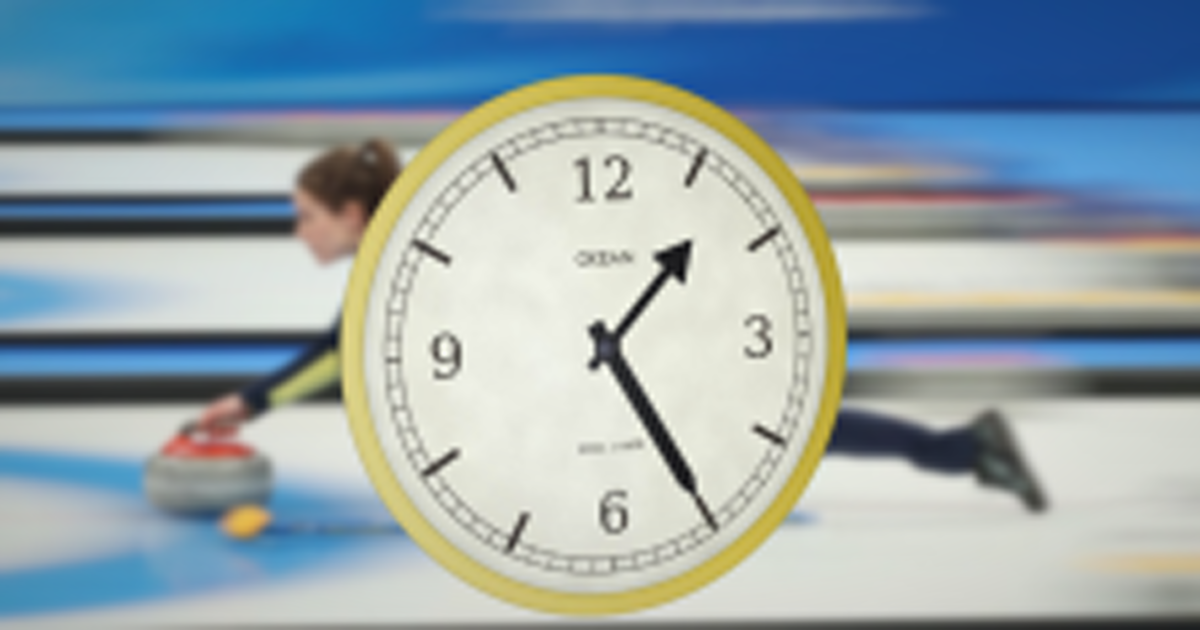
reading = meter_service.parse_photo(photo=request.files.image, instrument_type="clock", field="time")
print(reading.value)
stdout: 1:25
